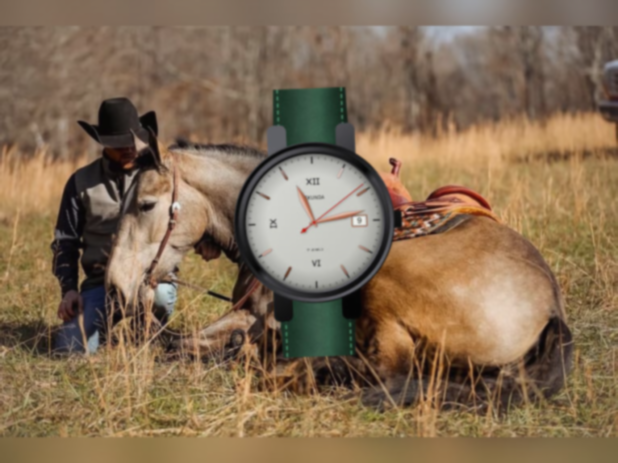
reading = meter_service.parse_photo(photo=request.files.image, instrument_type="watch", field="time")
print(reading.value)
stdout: 11:13:09
